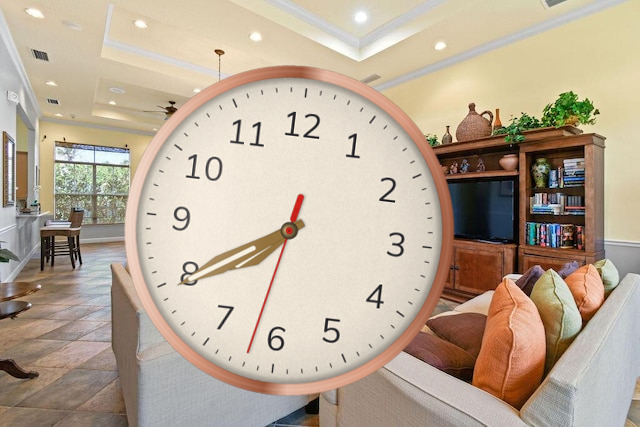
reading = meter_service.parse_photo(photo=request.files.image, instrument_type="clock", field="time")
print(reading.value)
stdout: 7:39:32
